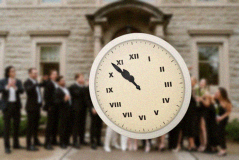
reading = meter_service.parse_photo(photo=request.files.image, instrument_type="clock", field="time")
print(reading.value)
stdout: 10:53
